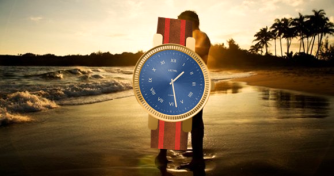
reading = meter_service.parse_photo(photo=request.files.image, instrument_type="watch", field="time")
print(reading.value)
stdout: 1:28
